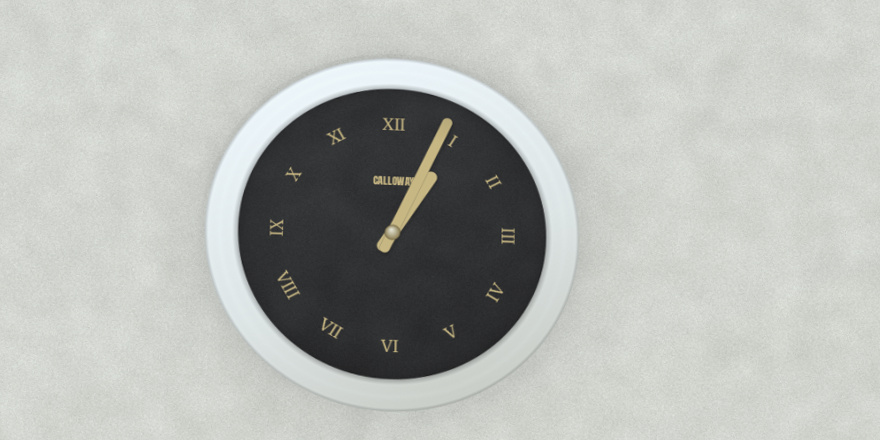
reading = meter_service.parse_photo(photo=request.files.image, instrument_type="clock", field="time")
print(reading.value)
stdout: 1:04
